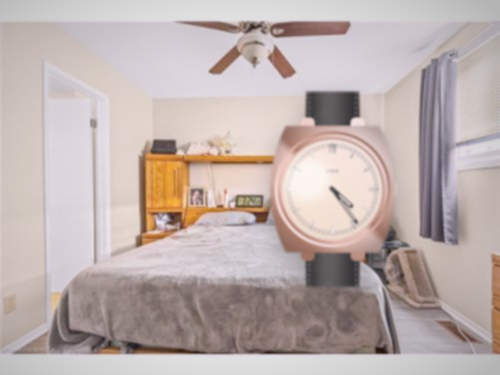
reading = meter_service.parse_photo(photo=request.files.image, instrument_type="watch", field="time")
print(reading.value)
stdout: 4:24
